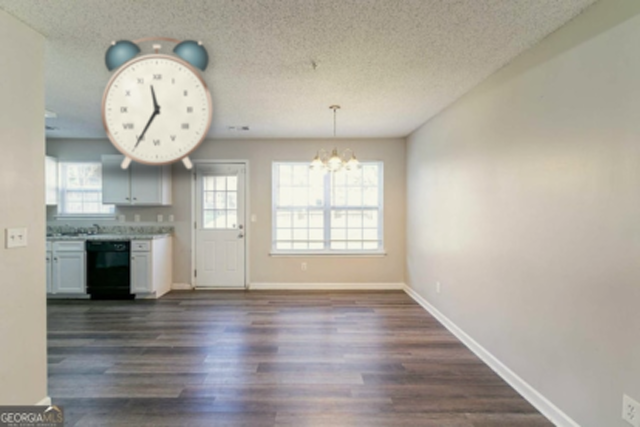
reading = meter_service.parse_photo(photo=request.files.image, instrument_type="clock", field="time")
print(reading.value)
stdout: 11:35
